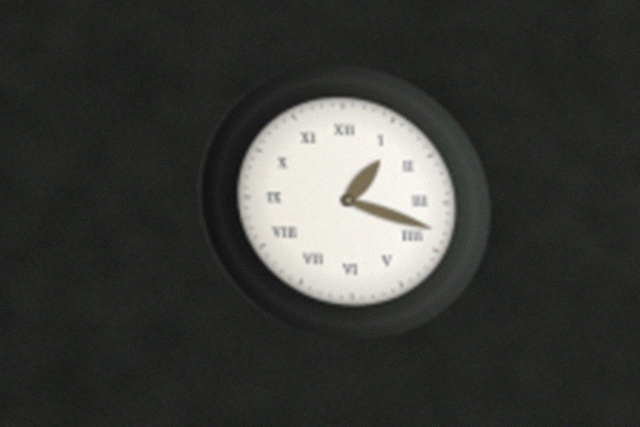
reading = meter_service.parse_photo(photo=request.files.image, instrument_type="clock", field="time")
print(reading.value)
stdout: 1:18
